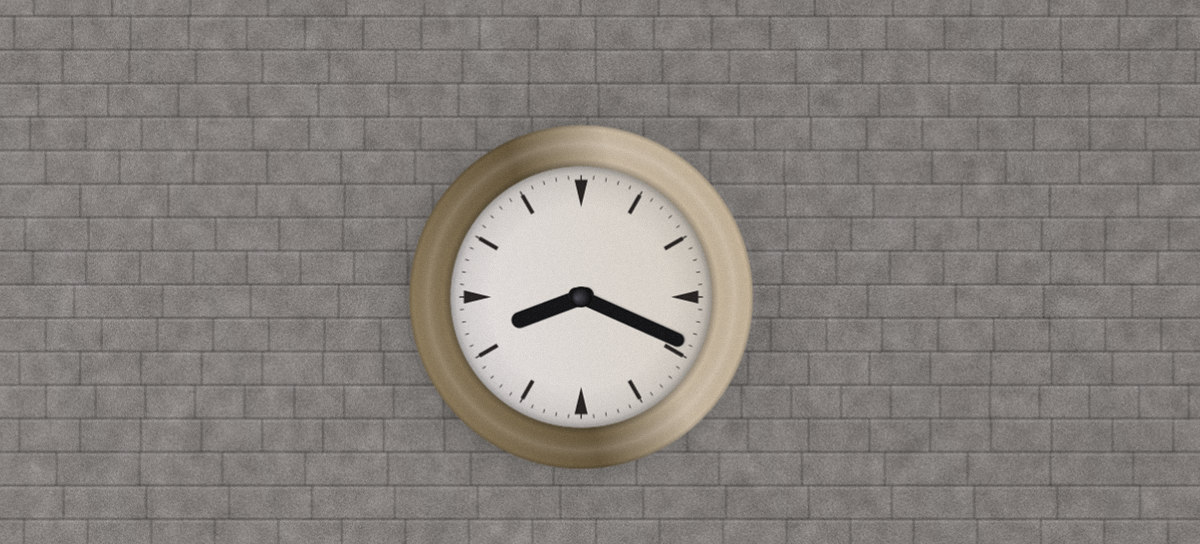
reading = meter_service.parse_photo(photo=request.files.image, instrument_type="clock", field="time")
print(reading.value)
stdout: 8:19
